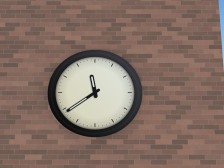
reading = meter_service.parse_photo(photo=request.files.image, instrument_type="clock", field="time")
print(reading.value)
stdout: 11:39
